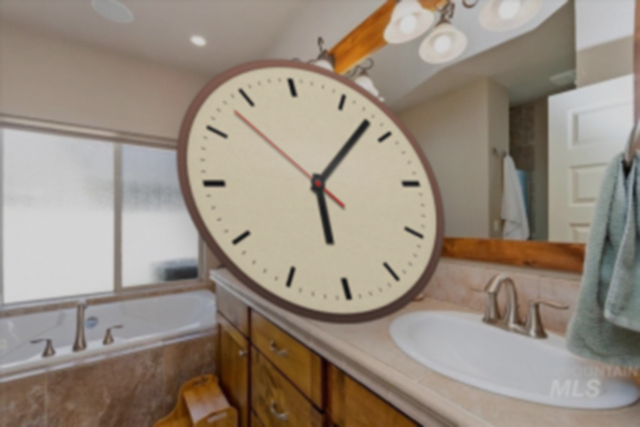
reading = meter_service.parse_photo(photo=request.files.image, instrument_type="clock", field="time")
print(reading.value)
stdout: 6:07:53
